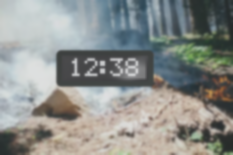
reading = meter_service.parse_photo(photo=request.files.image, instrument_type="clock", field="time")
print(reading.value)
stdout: 12:38
